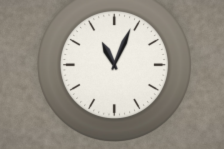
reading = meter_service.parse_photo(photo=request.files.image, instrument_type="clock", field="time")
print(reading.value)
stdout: 11:04
